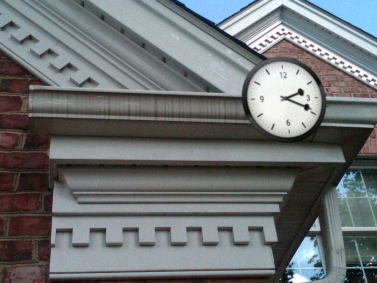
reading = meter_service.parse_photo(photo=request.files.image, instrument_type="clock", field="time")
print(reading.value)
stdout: 2:19
